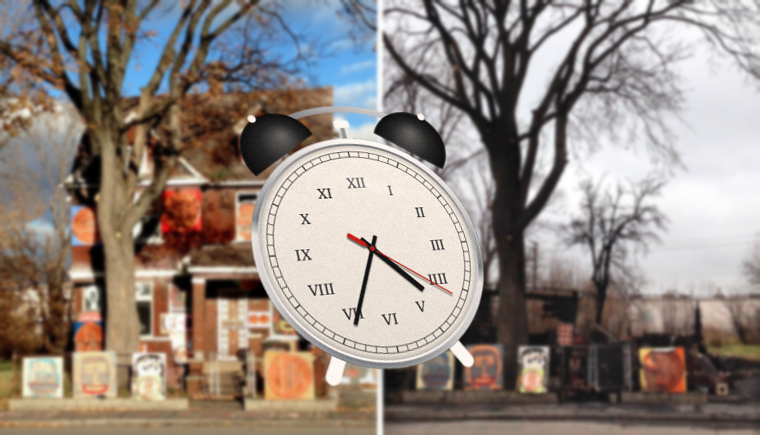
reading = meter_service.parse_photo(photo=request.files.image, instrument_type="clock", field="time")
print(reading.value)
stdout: 4:34:21
